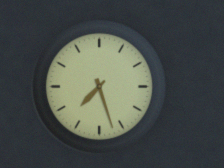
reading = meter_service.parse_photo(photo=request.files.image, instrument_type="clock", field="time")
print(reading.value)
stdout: 7:27
